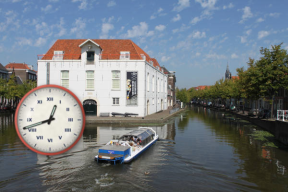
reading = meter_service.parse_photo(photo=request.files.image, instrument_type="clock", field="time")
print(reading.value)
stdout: 12:42
